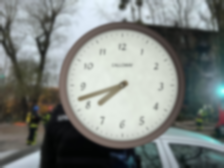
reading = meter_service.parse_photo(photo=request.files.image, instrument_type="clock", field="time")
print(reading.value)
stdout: 7:42
